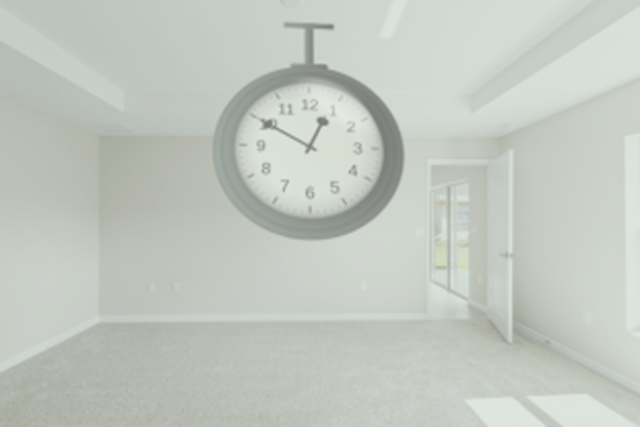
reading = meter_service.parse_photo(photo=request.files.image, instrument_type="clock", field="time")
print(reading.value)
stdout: 12:50
